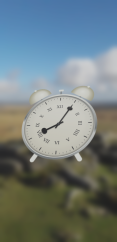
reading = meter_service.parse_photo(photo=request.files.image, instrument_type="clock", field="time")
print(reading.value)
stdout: 8:05
